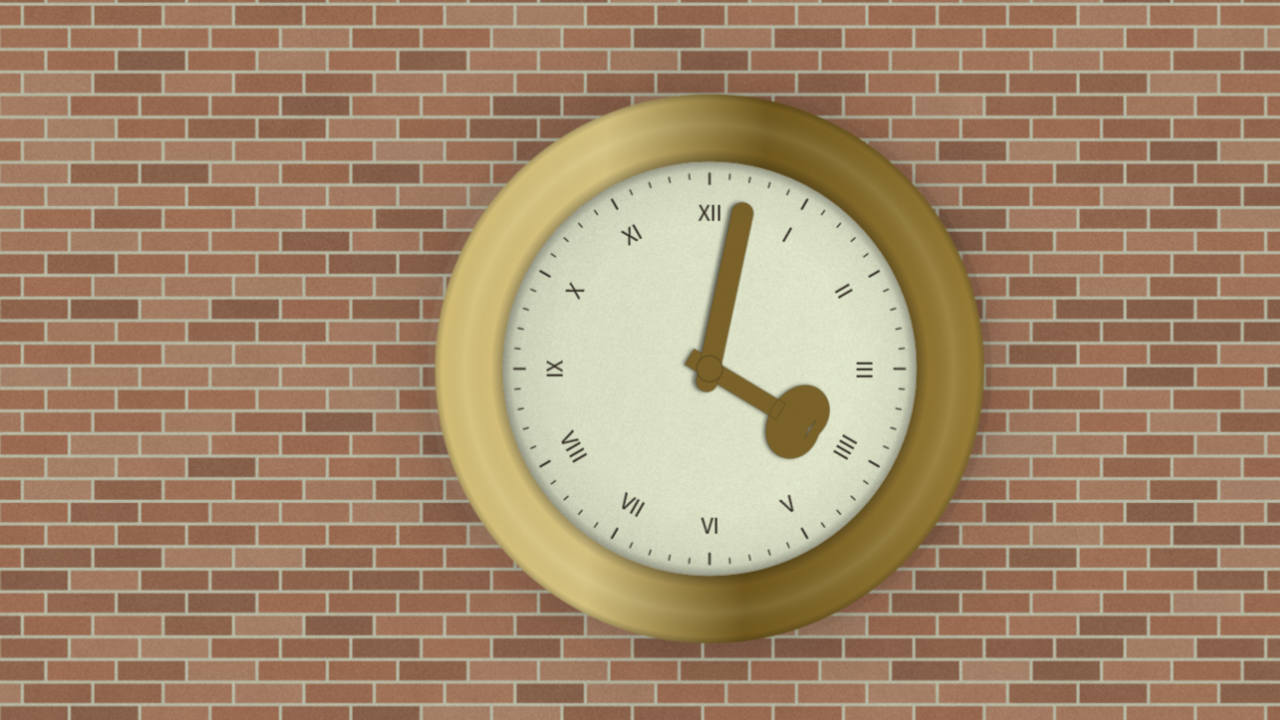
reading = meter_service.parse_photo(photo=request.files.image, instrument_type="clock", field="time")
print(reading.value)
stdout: 4:02
